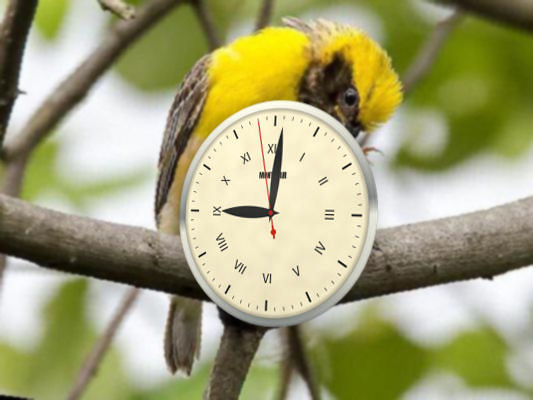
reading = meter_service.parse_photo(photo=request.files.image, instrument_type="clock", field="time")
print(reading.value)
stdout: 9:00:58
